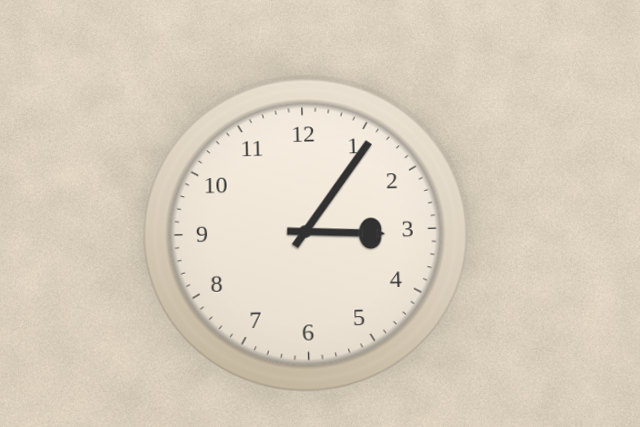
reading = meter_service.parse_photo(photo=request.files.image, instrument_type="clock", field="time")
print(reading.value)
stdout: 3:06
